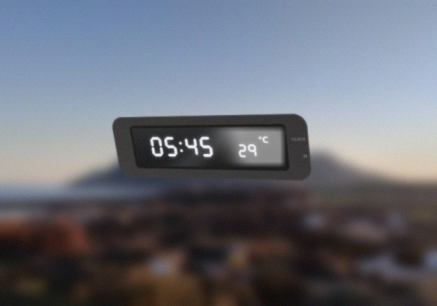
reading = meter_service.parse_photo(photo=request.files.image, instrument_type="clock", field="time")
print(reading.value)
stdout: 5:45
